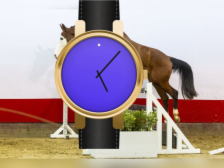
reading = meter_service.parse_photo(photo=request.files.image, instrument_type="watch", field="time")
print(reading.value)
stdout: 5:07
